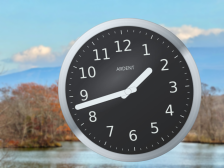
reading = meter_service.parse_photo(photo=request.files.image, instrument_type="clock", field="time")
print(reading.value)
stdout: 1:43
